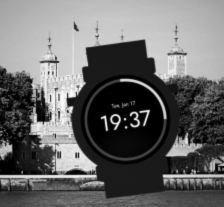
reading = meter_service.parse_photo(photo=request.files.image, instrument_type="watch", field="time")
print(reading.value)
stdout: 19:37
